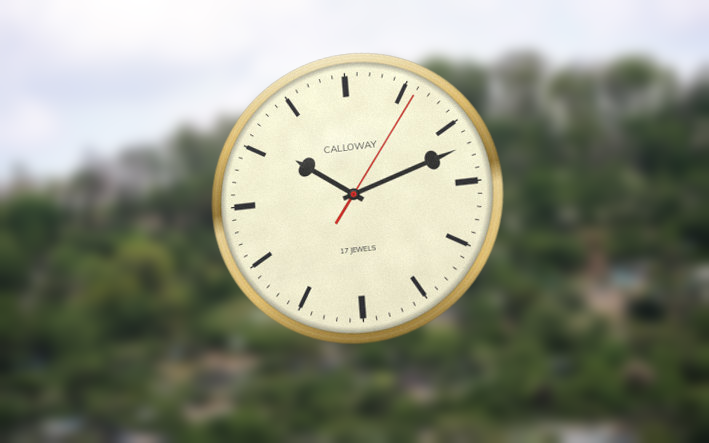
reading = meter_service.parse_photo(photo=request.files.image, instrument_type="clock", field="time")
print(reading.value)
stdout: 10:12:06
